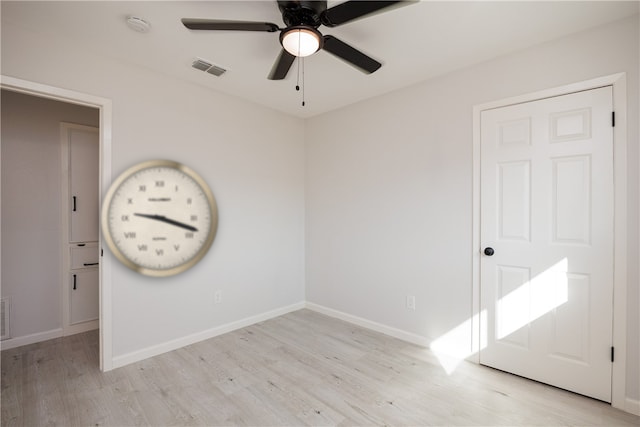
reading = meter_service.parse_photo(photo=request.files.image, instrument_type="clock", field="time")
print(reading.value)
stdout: 9:18
